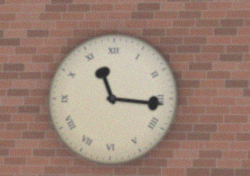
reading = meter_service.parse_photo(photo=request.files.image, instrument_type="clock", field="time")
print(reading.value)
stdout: 11:16
